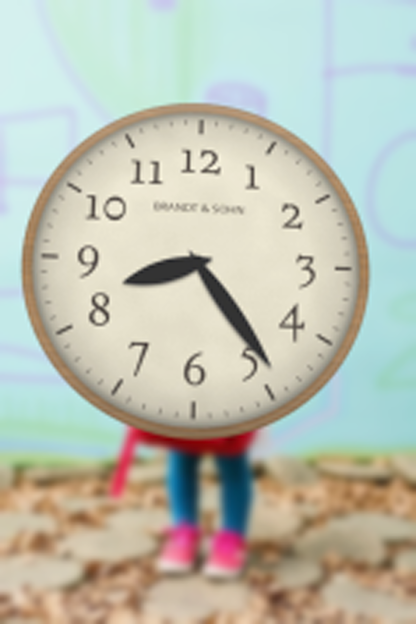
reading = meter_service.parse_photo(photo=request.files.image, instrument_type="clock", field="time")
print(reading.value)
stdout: 8:24
